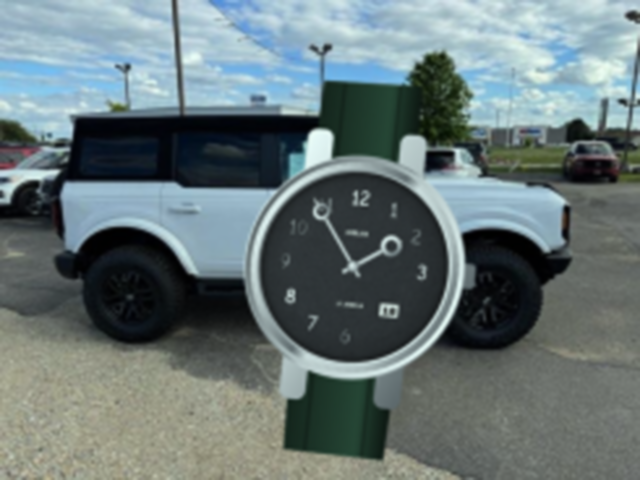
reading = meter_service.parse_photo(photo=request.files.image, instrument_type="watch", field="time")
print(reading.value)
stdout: 1:54
